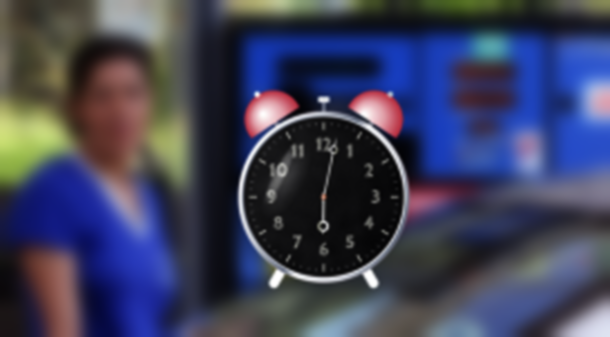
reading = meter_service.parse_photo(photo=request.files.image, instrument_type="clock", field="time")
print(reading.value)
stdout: 6:02
